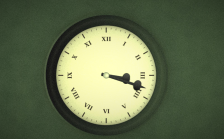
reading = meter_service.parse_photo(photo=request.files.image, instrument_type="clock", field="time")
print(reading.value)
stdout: 3:18
